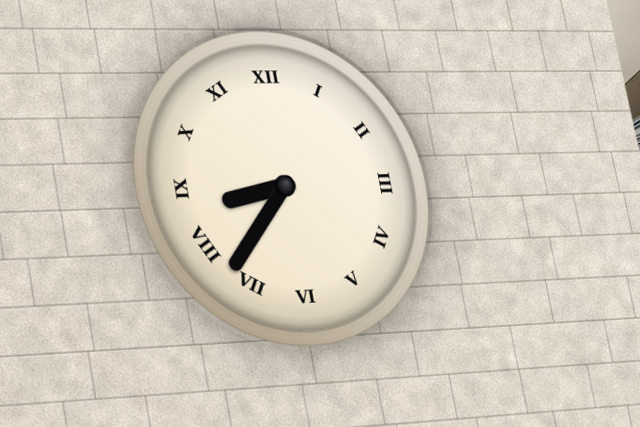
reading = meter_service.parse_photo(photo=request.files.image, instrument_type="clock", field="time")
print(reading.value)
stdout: 8:37
